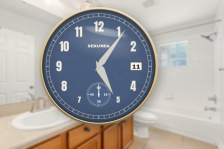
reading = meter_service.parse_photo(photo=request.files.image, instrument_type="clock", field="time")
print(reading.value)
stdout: 5:06
